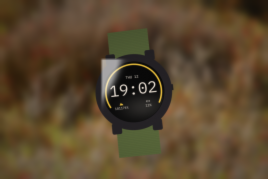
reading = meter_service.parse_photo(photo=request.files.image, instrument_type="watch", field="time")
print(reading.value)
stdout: 19:02
